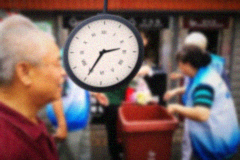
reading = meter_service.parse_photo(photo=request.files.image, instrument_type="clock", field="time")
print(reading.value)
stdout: 2:35
